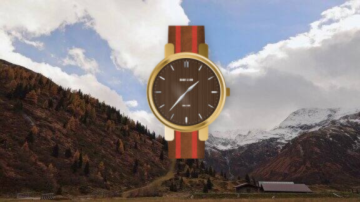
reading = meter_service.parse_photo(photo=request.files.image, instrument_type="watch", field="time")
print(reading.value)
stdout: 1:37
